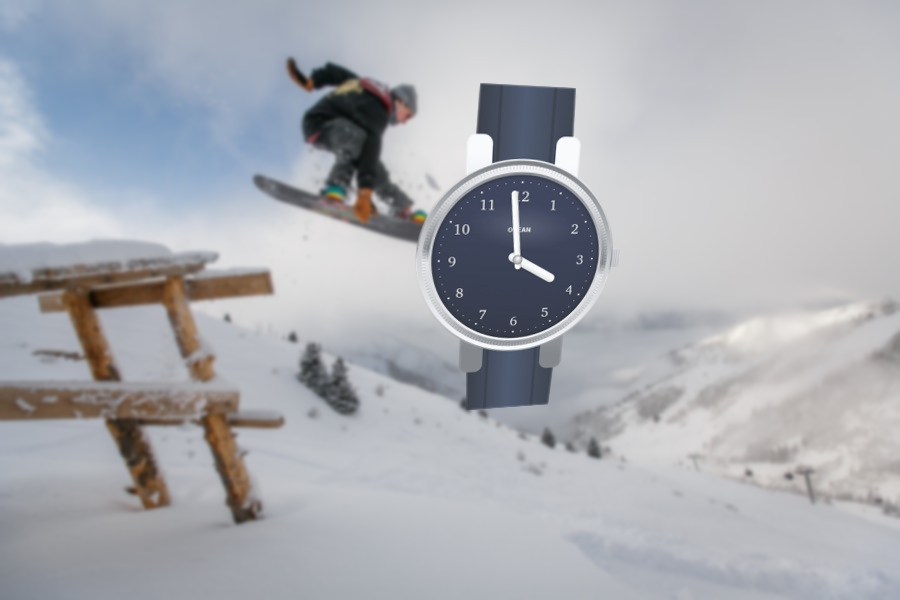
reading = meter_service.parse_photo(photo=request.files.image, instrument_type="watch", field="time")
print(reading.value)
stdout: 3:59
